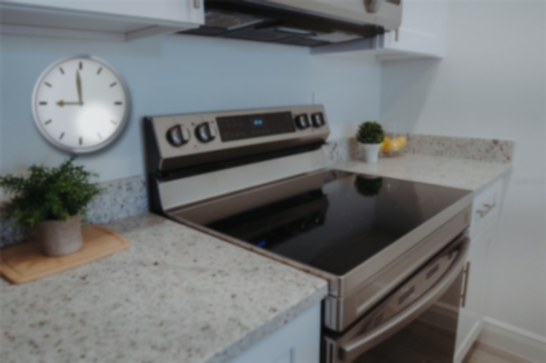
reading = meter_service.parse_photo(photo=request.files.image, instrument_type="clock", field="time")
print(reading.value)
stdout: 8:59
